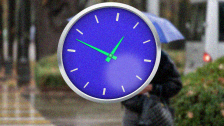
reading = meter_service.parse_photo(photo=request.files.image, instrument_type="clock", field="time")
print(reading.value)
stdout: 12:48
